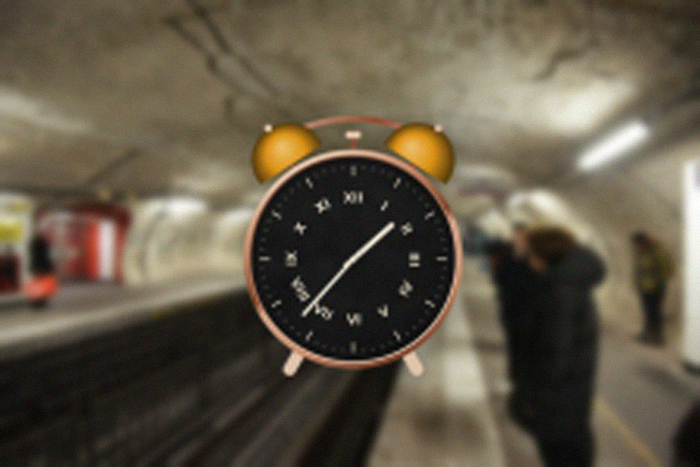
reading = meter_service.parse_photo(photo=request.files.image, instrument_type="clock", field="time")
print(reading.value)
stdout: 1:37
